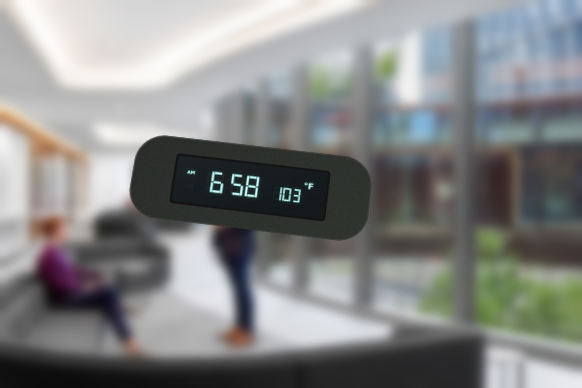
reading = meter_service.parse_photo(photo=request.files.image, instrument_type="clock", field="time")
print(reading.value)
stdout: 6:58
